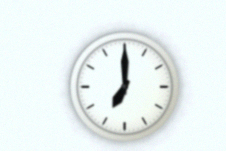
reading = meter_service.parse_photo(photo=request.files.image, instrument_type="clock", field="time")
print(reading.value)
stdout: 7:00
